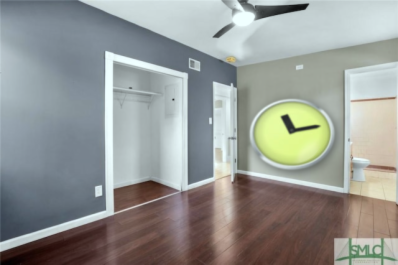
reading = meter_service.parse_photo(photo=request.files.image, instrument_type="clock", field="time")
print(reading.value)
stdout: 11:13
